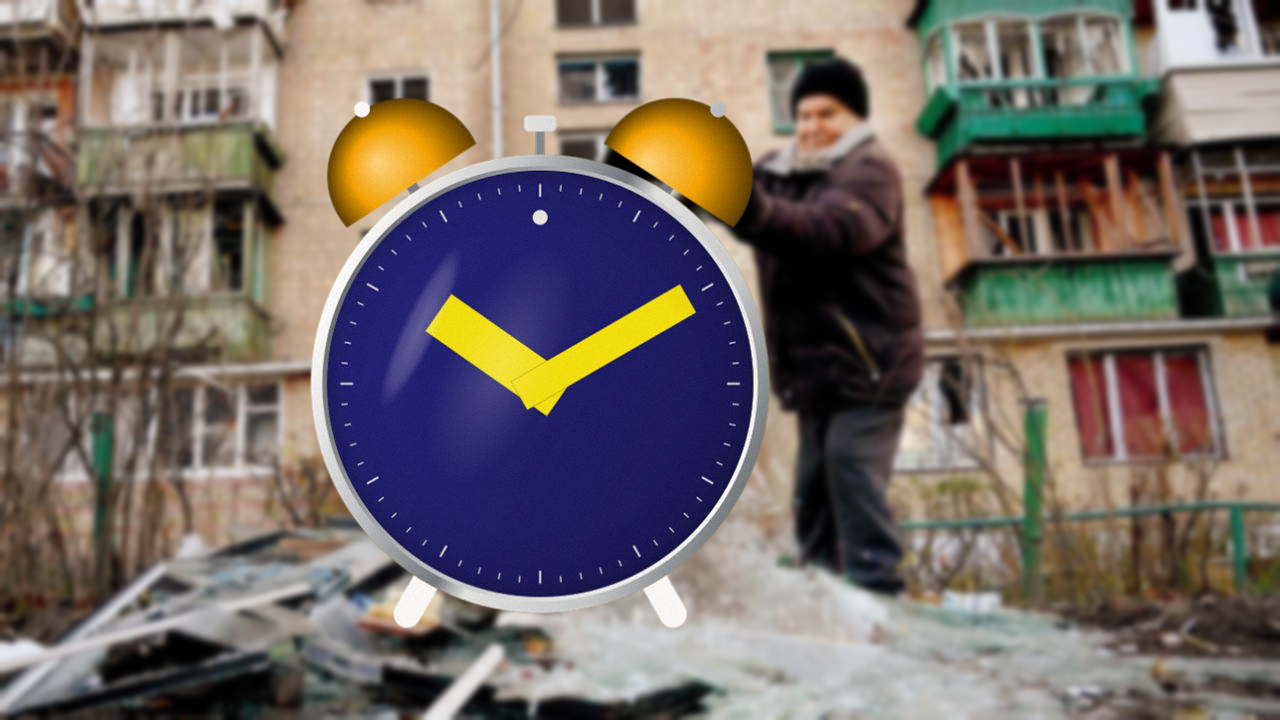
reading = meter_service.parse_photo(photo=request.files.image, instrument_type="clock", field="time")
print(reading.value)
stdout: 10:10
